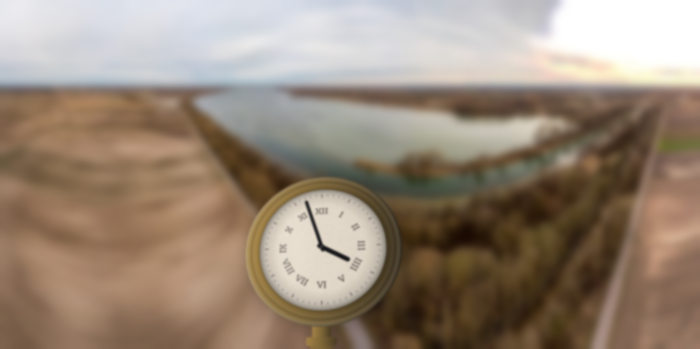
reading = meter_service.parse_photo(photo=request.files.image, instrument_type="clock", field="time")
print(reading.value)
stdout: 3:57
